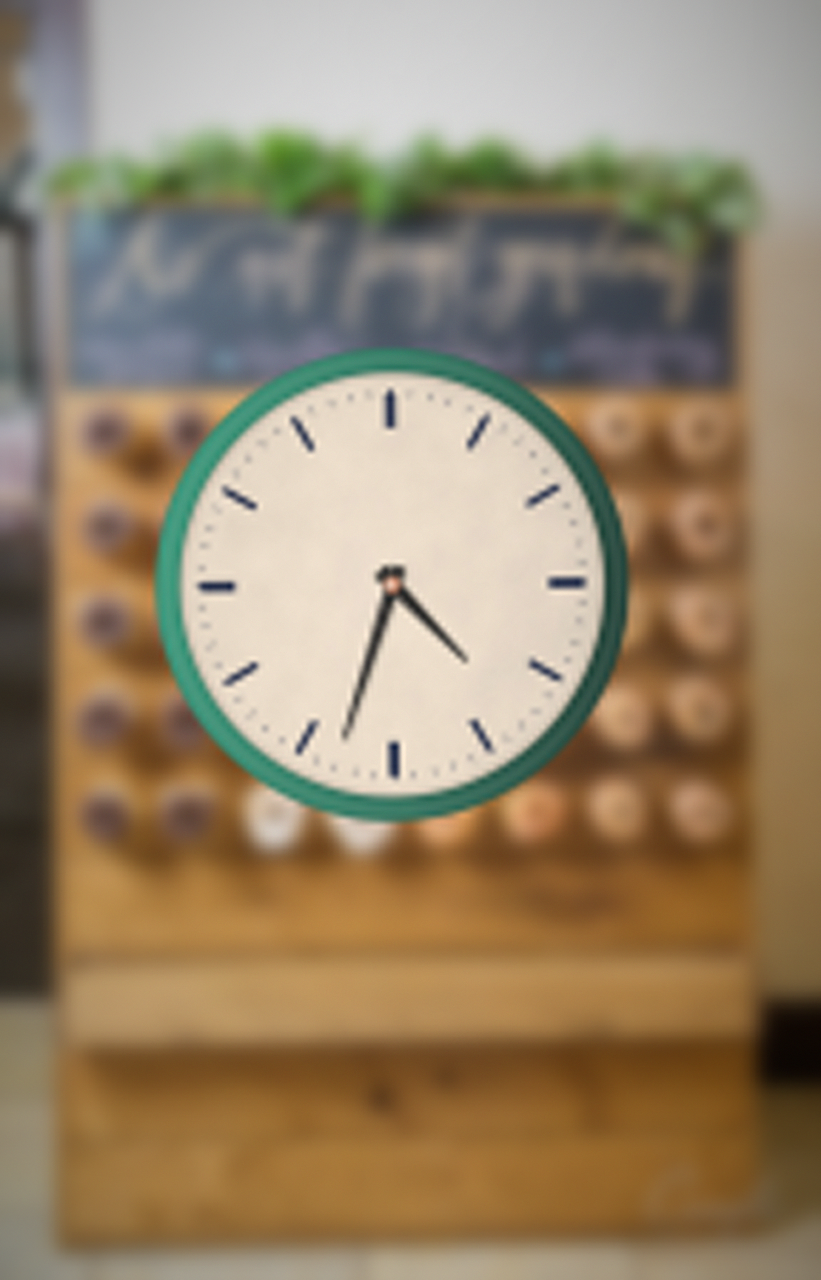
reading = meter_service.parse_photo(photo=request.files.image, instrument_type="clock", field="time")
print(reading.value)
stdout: 4:33
